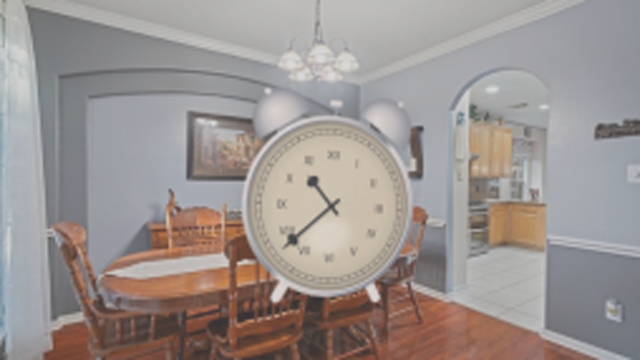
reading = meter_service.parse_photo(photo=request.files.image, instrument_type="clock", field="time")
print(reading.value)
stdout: 10:38
